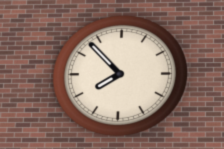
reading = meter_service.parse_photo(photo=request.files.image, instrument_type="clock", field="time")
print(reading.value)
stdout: 7:53
